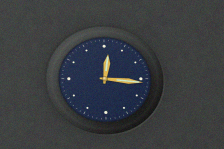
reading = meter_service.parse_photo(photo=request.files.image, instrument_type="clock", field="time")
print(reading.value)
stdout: 12:16
